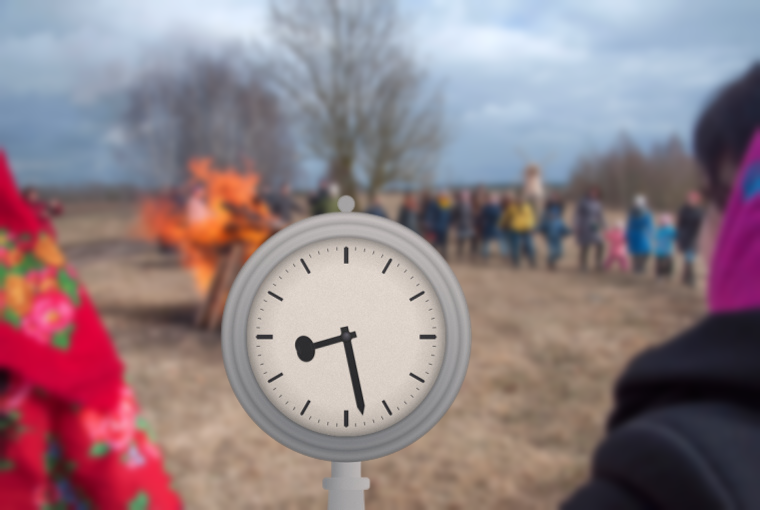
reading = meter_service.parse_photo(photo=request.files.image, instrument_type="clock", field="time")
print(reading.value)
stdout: 8:28
